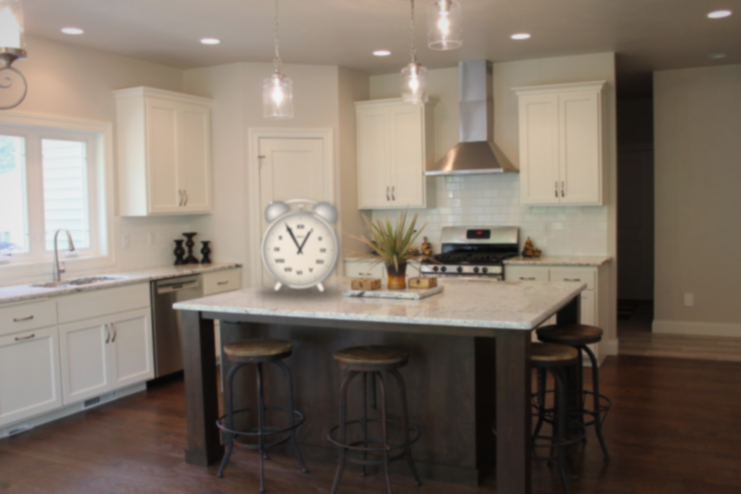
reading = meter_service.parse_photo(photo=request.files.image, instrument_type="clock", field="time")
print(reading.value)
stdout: 12:55
